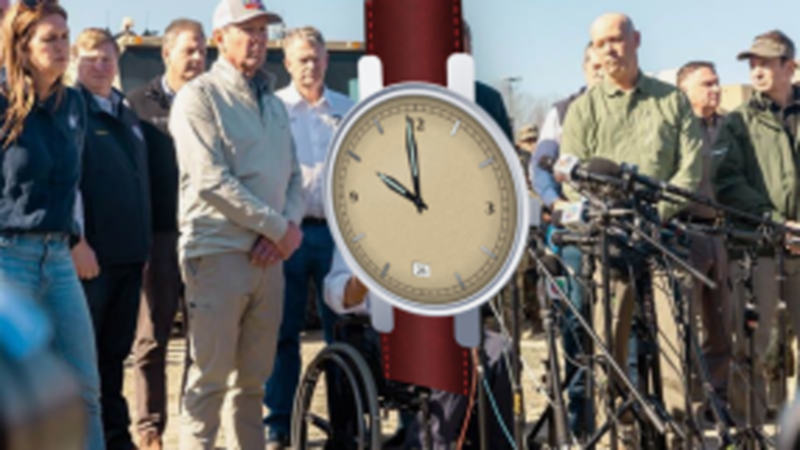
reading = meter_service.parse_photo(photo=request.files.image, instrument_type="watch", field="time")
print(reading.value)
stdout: 9:59
